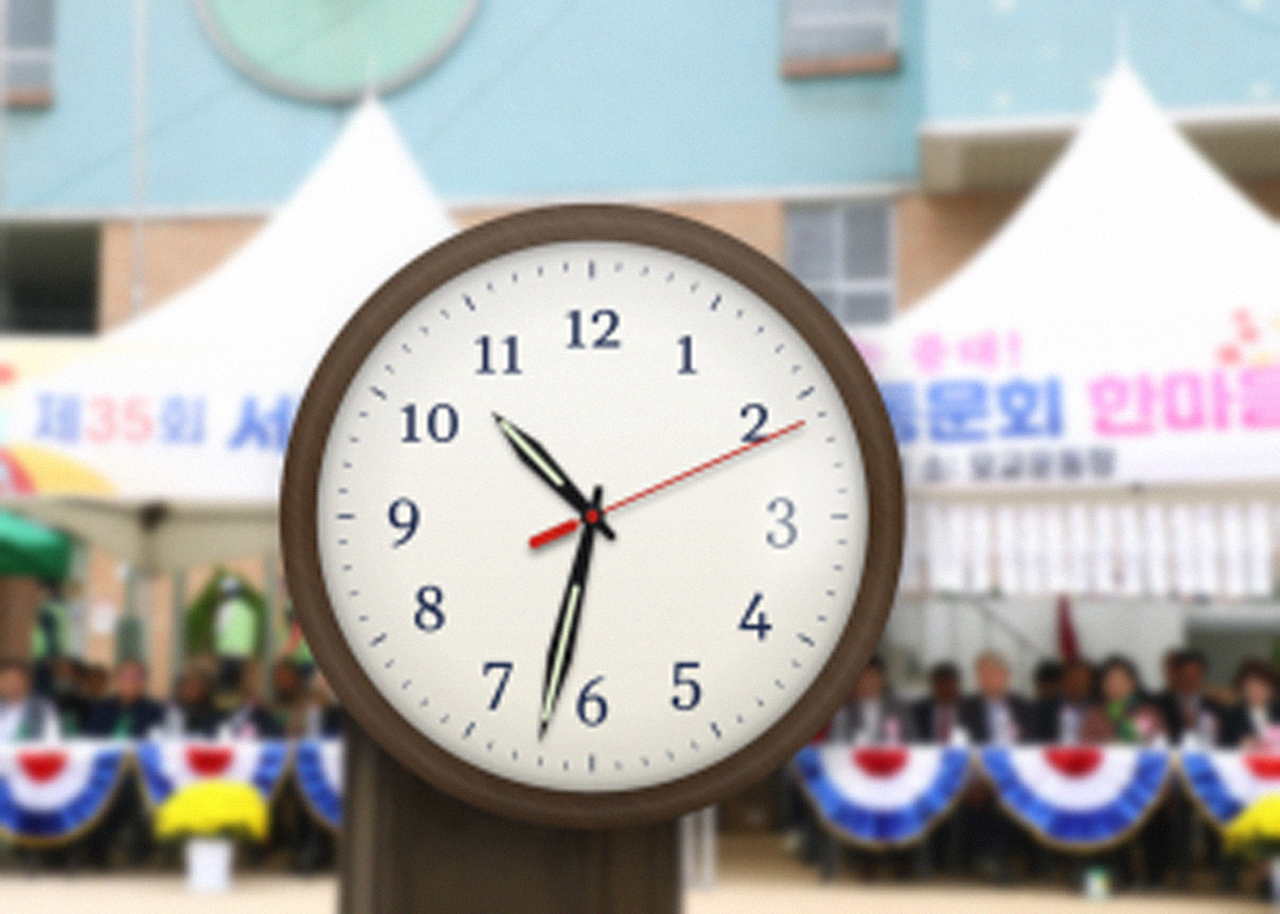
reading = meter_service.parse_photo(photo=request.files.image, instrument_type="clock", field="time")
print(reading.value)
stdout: 10:32:11
